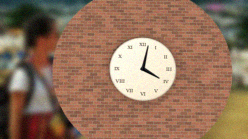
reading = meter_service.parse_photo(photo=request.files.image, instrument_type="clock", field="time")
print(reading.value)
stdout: 4:02
